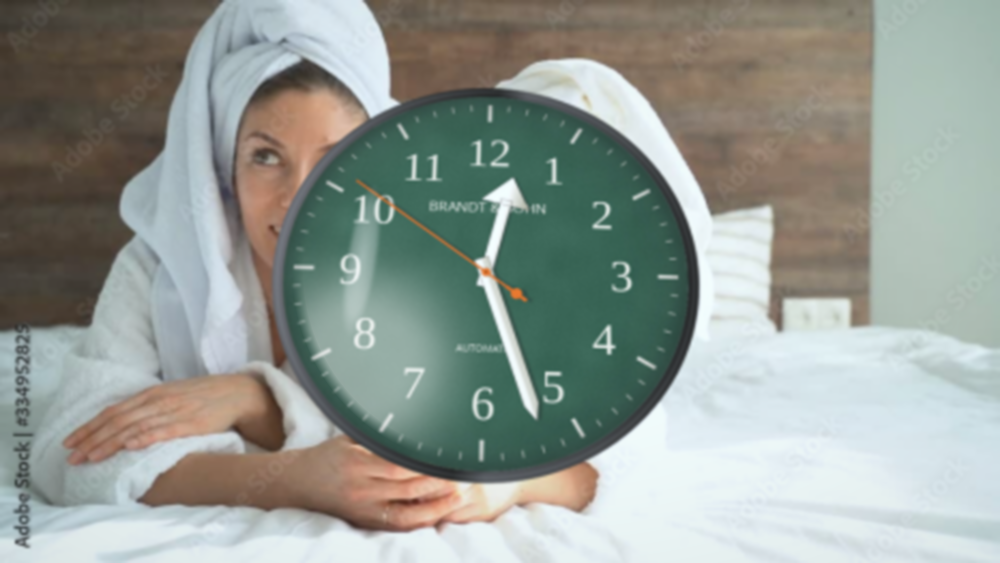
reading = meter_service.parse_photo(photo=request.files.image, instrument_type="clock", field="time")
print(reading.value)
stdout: 12:26:51
